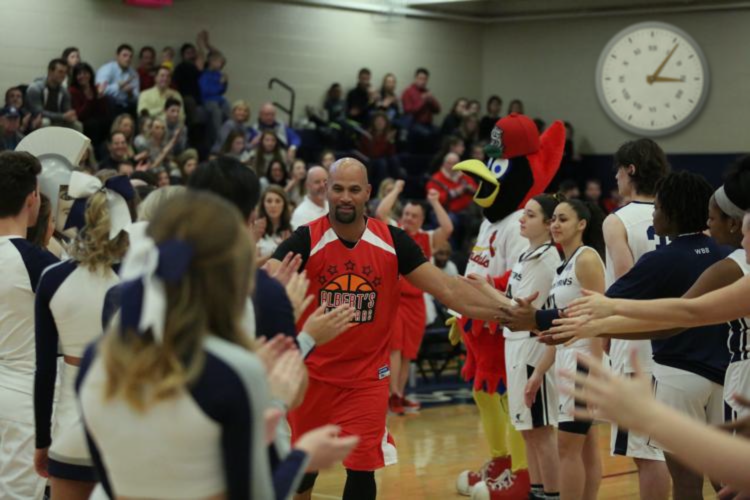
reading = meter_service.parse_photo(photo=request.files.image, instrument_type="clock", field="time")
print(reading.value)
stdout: 3:06
